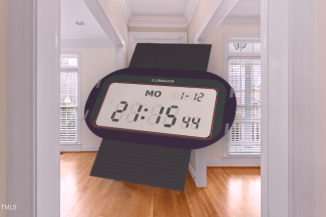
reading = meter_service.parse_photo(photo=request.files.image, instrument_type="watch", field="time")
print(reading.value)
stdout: 21:15:44
